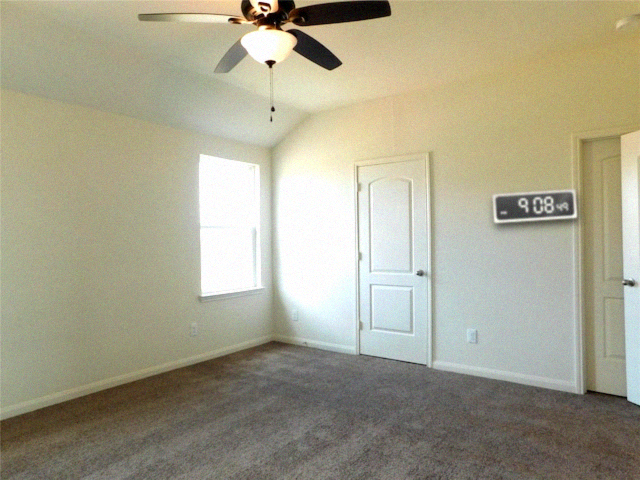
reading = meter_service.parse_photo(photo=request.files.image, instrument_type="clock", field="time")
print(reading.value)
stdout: 9:08
